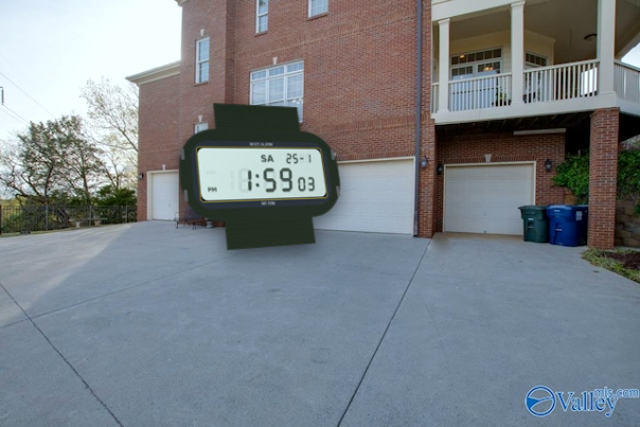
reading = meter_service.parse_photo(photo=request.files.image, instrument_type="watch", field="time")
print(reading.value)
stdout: 1:59:03
